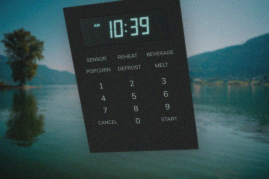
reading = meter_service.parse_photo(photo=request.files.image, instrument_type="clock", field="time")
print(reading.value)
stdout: 10:39
